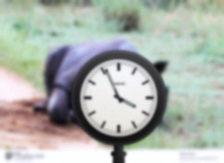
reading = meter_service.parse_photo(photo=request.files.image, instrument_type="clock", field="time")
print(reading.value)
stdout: 3:56
